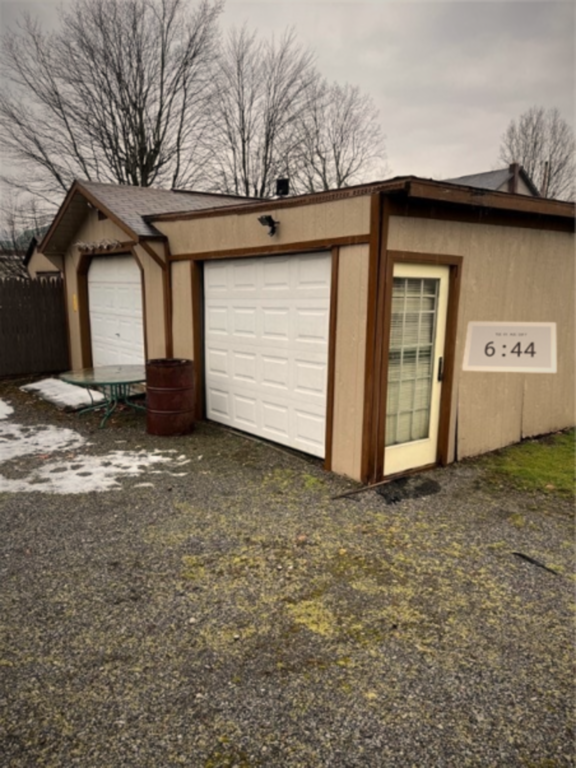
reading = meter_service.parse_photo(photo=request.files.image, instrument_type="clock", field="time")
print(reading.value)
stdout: 6:44
